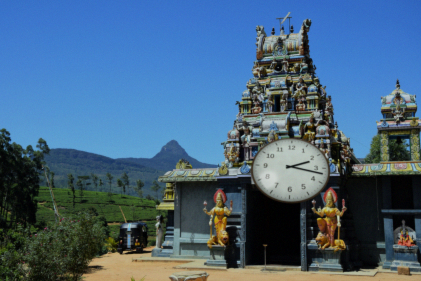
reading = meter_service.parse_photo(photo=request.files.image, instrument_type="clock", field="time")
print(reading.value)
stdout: 2:17
